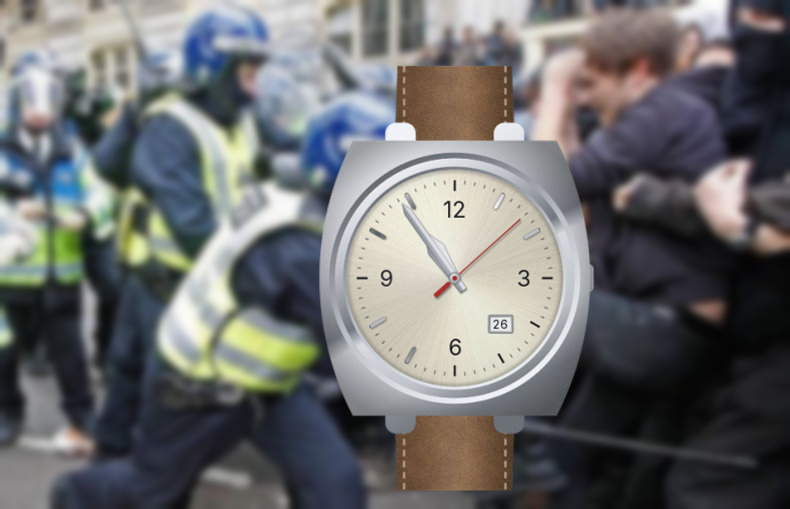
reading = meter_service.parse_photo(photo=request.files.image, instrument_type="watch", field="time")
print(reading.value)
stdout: 10:54:08
